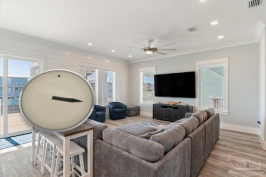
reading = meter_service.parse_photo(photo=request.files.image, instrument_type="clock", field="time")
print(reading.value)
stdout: 3:16
